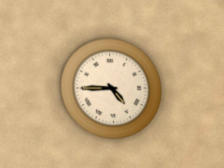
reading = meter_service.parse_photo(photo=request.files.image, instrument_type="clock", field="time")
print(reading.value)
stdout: 4:45
